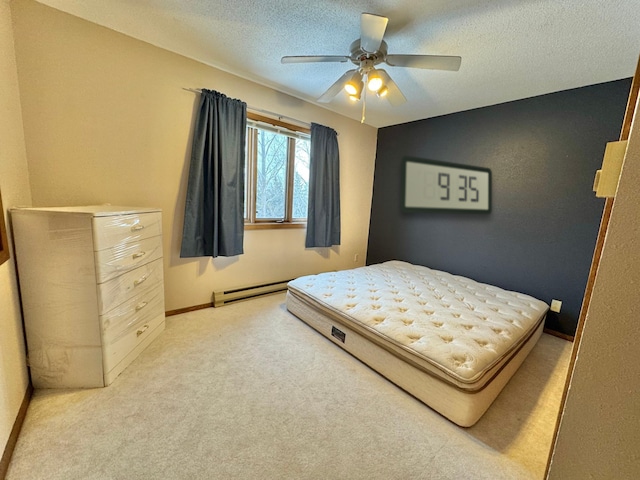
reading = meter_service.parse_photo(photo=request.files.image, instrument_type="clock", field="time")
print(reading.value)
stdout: 9:35
